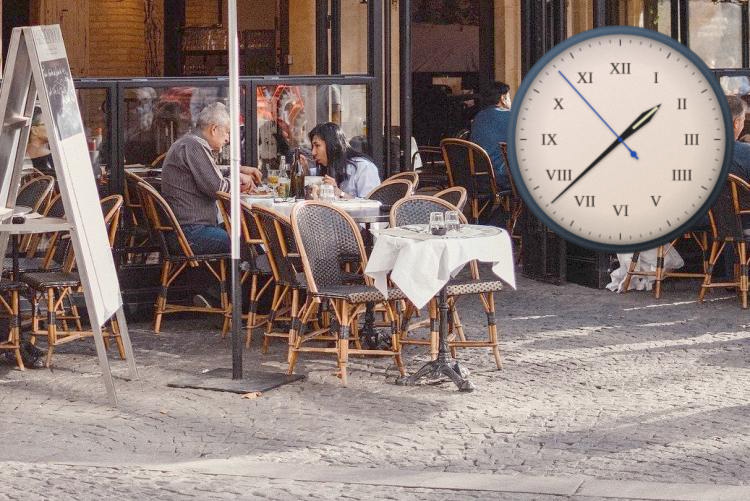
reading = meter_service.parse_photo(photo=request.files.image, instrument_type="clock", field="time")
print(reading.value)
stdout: 1:37:53
